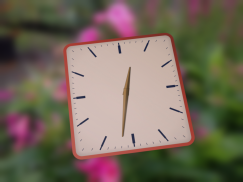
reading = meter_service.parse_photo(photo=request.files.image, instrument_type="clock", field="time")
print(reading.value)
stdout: 12:32
